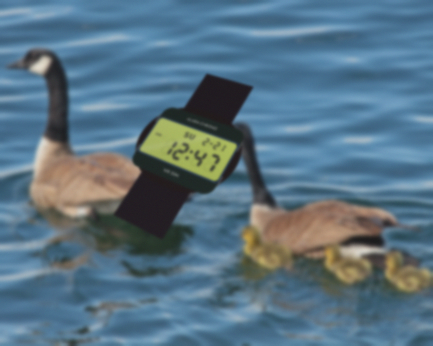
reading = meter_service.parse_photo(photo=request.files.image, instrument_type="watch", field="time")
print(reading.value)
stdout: 12:47
